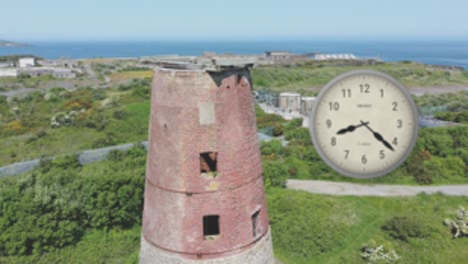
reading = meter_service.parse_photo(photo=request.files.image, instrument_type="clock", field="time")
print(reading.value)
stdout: 8:22
